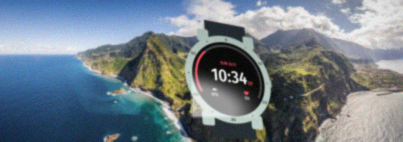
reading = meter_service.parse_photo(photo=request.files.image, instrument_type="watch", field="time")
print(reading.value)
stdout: 10:34
